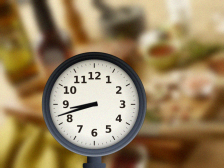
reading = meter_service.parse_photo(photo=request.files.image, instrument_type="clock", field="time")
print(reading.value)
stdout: 8:42
